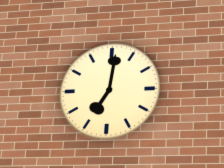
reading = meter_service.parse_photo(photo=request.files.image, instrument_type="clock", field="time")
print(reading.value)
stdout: 7:01
